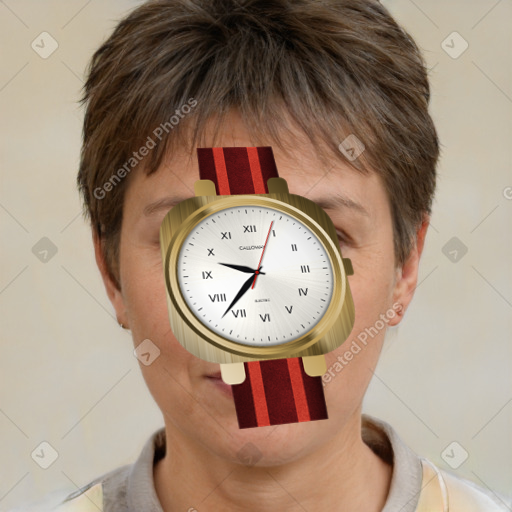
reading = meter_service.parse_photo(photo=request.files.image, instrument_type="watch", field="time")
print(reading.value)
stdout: 9:37:04
